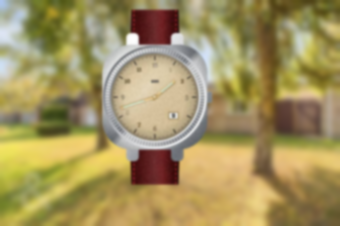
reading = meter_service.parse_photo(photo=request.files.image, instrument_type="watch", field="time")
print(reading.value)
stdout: 1:42
